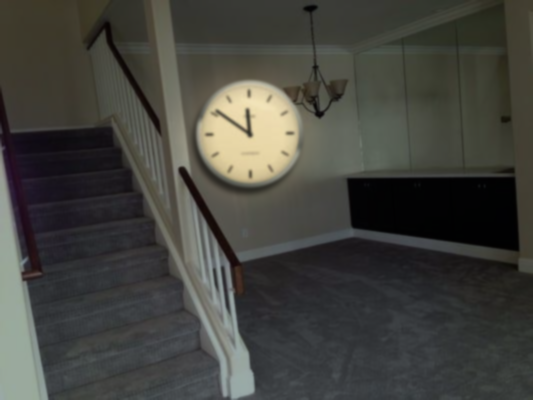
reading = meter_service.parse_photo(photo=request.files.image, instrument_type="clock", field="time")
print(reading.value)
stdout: 11:51
